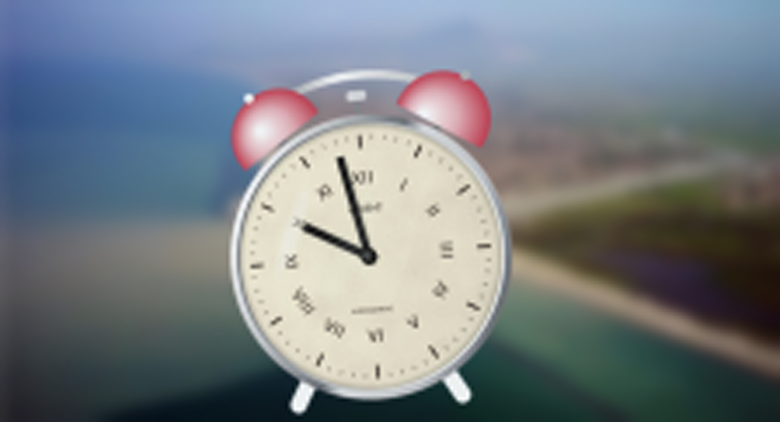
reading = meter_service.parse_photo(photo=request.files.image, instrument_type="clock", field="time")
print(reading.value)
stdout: 9:58
